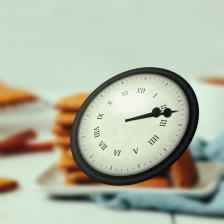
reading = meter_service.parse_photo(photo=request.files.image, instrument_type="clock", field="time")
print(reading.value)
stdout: 2:12
